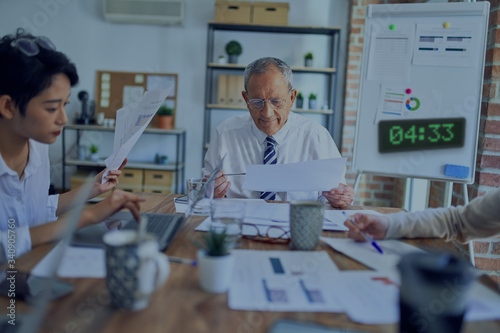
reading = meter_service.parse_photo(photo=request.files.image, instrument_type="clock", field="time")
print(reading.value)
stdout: 4:33
